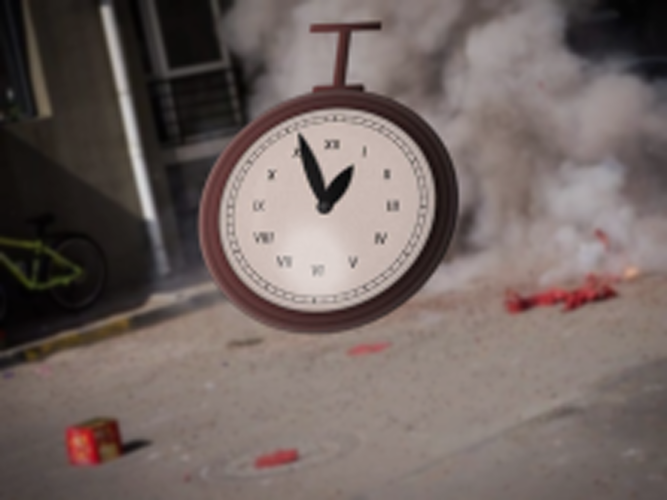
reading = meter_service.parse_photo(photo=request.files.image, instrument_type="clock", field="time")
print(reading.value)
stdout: 12:56
